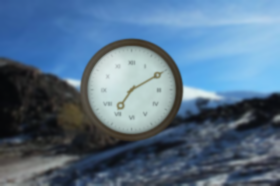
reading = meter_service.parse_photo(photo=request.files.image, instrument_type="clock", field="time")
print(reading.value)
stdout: 7:10
